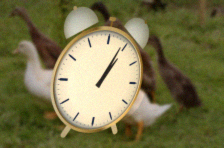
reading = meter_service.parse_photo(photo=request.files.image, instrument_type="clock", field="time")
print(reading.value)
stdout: 1:04
